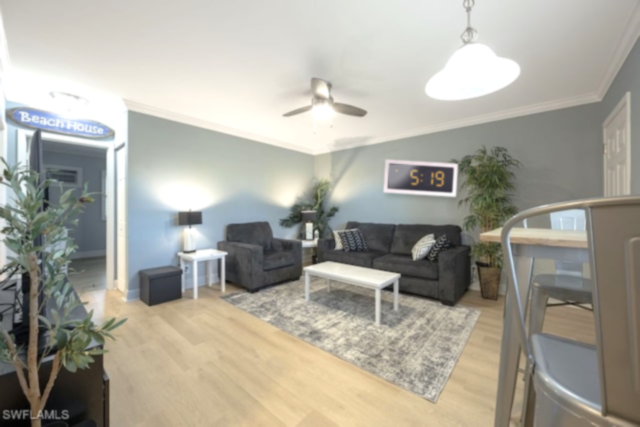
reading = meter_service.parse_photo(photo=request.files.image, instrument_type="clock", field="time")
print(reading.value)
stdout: 5:19
